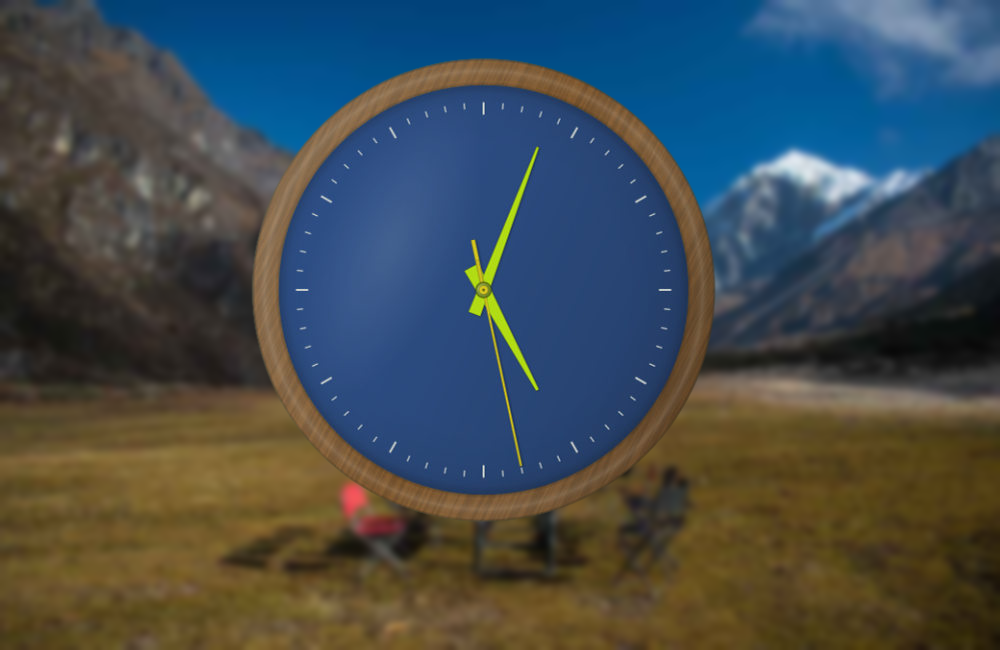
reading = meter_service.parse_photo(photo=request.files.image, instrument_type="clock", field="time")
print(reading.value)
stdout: 5:03:28
